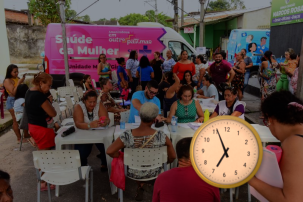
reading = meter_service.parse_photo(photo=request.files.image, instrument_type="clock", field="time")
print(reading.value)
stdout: 6:56
